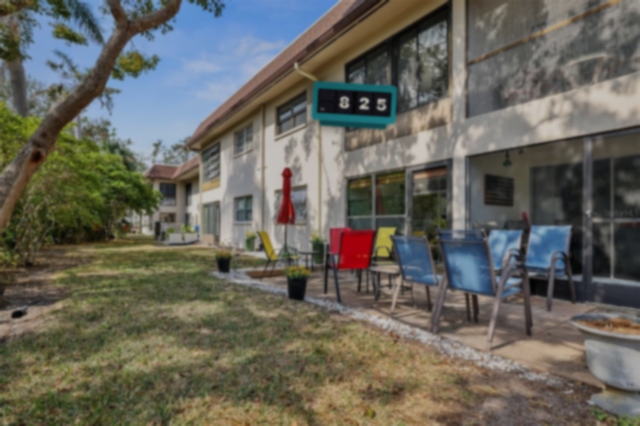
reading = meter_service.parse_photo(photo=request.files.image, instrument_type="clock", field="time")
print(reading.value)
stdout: 8:25
